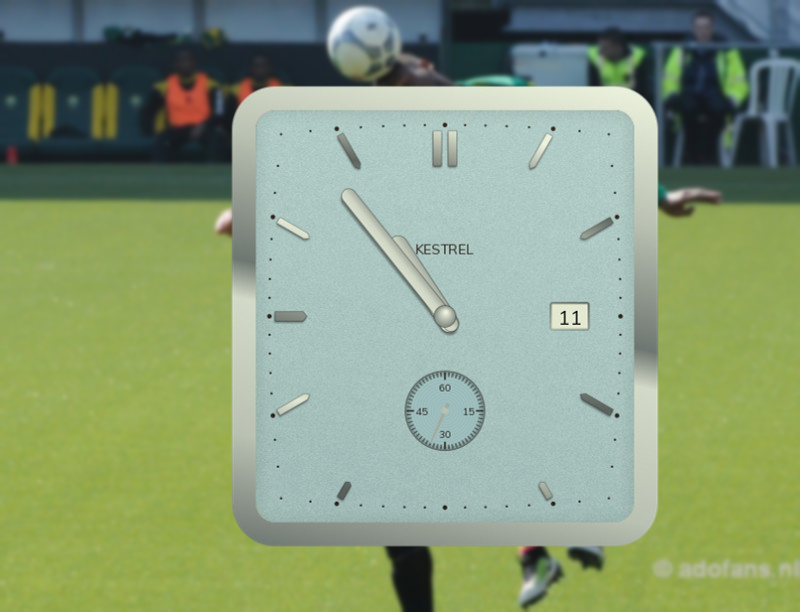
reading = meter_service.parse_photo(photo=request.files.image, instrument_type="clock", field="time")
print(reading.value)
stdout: 10:53:34
